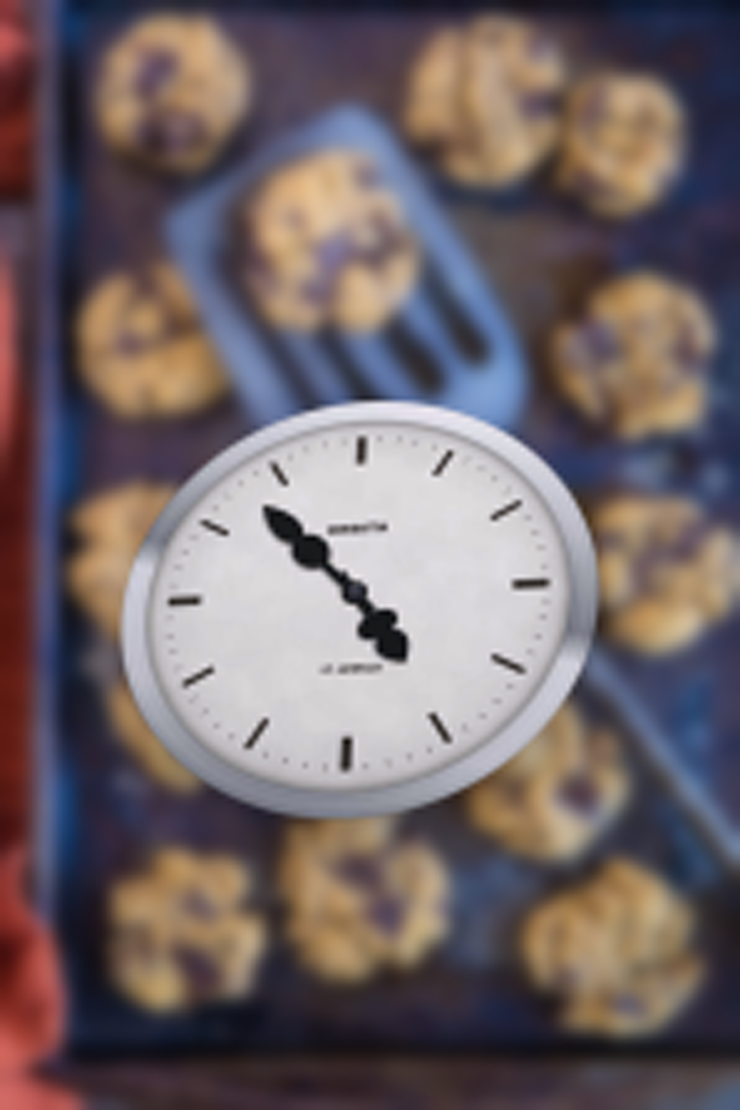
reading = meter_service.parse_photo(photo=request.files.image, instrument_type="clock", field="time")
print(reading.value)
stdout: 4:53
